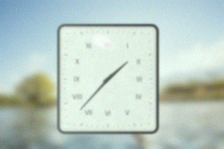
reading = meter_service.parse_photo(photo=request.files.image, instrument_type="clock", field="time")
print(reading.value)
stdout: 1:37
